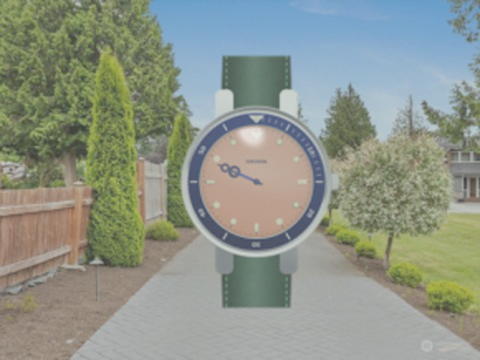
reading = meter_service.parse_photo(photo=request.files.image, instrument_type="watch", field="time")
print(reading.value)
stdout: 9:49
